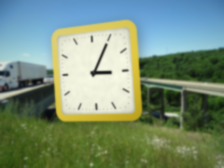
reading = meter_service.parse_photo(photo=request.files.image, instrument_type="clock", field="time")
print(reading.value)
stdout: 3:05
